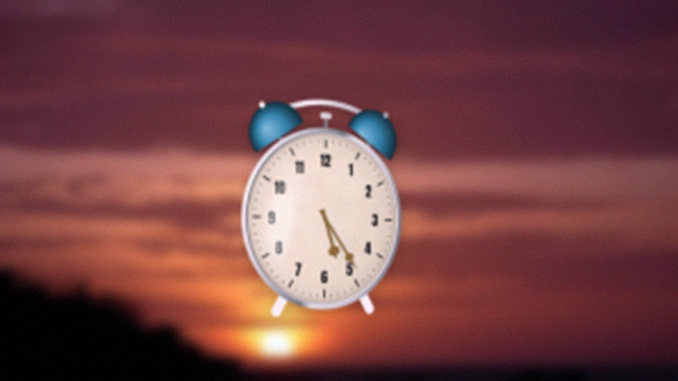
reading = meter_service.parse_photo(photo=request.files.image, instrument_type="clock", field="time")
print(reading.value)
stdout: 5:24
